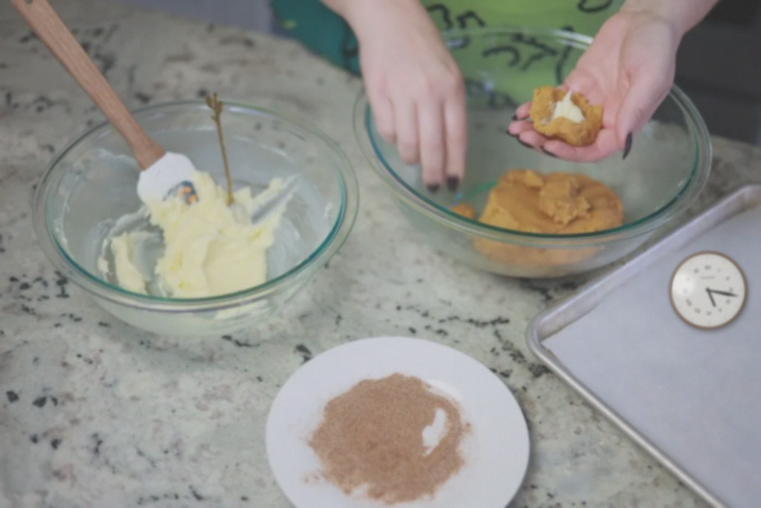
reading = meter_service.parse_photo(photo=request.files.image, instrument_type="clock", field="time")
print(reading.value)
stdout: 5:17
